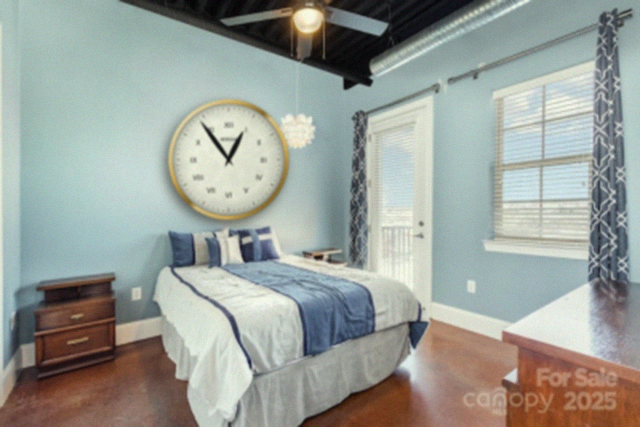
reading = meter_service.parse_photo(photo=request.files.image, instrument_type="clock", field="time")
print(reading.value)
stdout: 12:54
